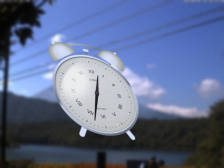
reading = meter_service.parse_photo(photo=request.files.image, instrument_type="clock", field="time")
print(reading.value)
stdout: 12:33
